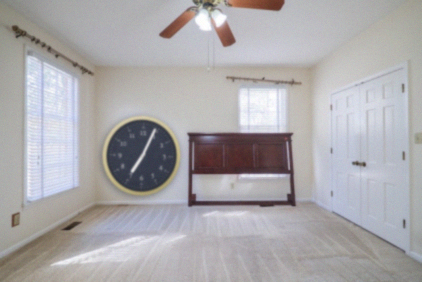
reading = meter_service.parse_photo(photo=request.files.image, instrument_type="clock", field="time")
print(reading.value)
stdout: 7:04
